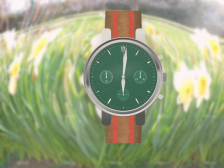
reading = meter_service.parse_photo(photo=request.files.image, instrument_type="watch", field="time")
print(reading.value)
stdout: 6:01
